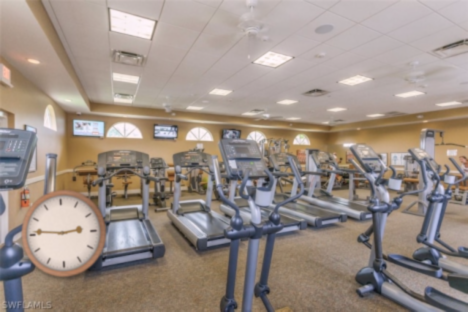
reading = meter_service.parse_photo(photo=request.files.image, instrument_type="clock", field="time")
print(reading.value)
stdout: 2:46
